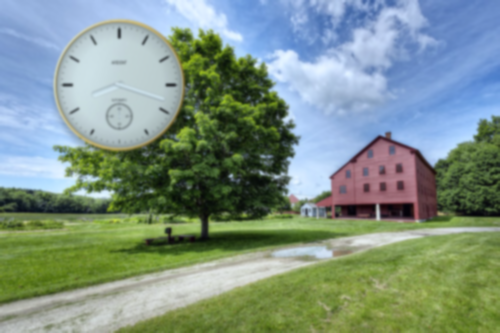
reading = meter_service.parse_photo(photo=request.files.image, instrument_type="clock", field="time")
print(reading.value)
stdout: 8:18
